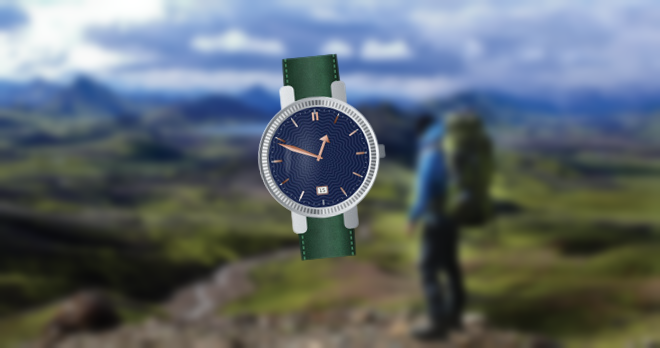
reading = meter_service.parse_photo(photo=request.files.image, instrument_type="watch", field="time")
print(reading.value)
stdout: 12:49
